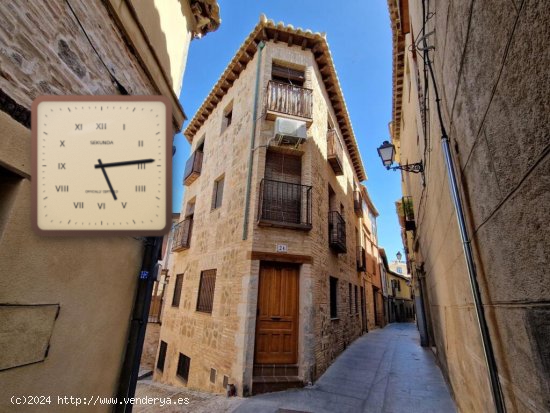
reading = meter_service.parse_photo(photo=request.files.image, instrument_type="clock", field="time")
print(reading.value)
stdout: 5:14
